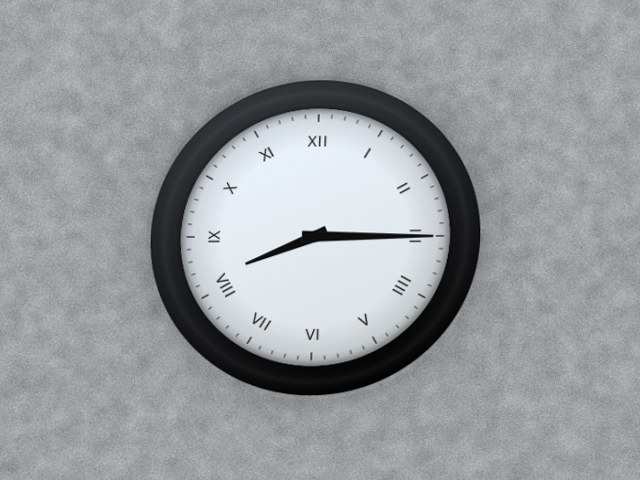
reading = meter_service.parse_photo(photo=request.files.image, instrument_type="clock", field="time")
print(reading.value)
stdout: 8:15
